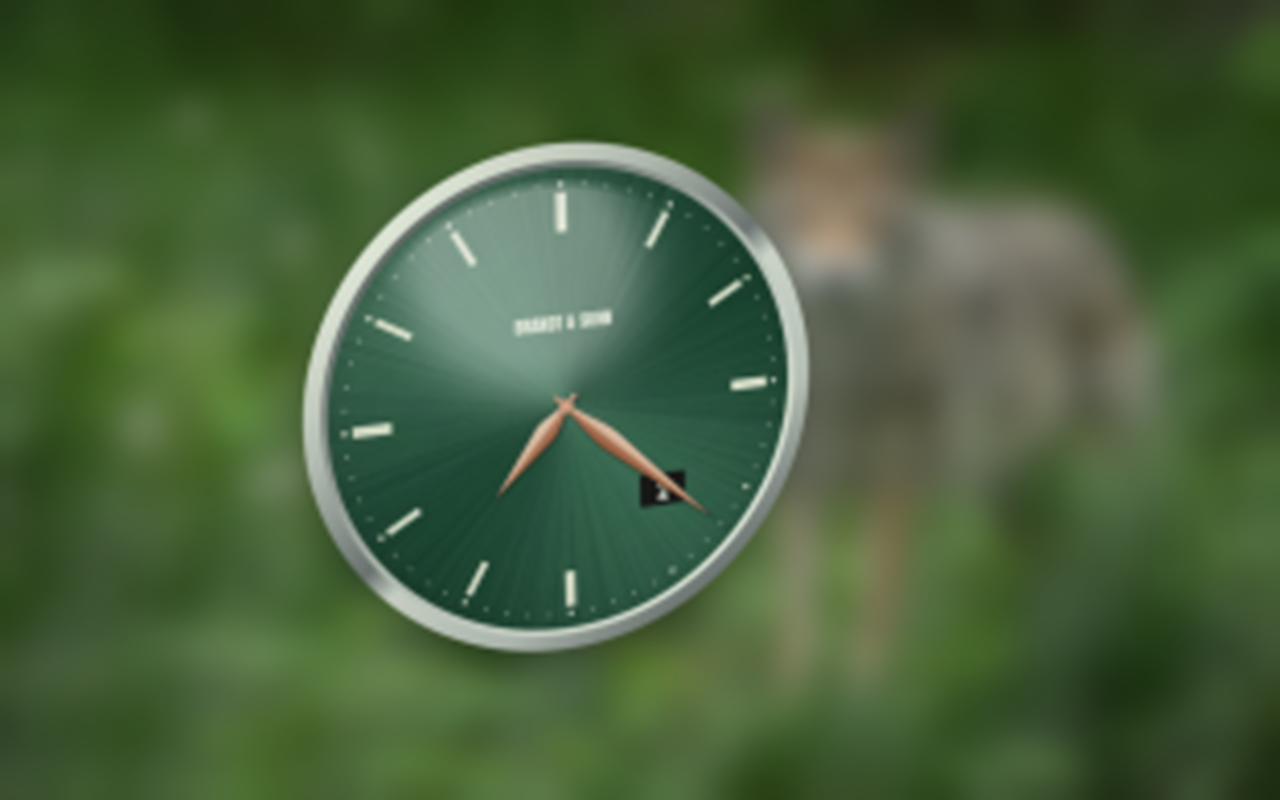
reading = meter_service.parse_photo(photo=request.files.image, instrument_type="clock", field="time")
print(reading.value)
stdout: 7:22
